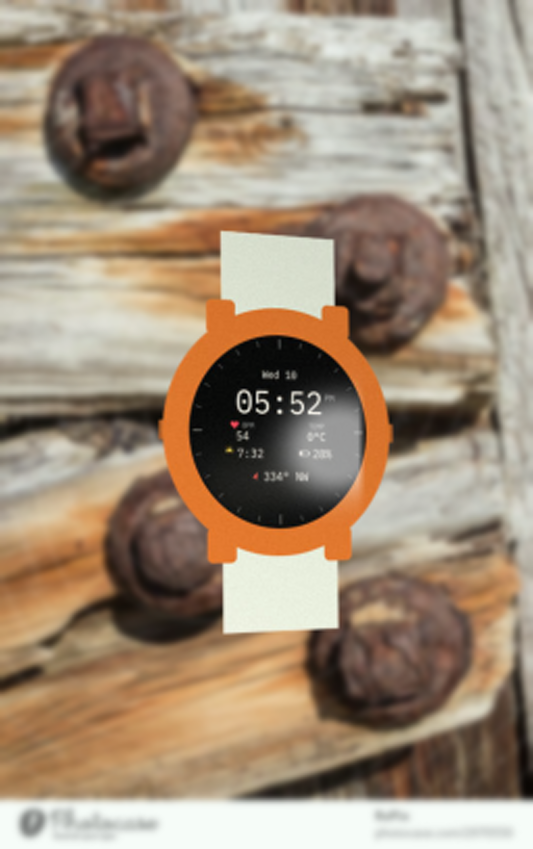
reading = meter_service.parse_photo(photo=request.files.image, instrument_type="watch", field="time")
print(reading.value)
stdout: 5:52
